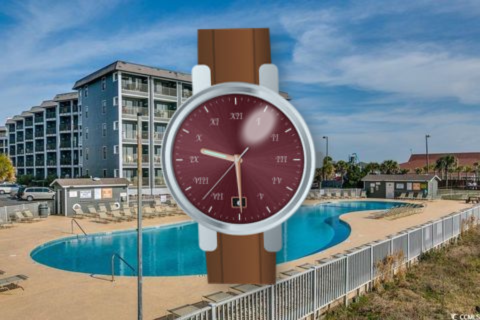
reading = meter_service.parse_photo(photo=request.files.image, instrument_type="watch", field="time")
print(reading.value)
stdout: 9:29:37
